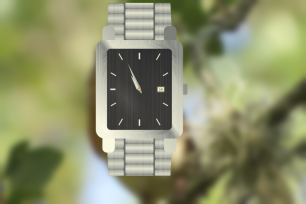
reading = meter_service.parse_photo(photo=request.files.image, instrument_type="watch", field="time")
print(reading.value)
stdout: 10:56
